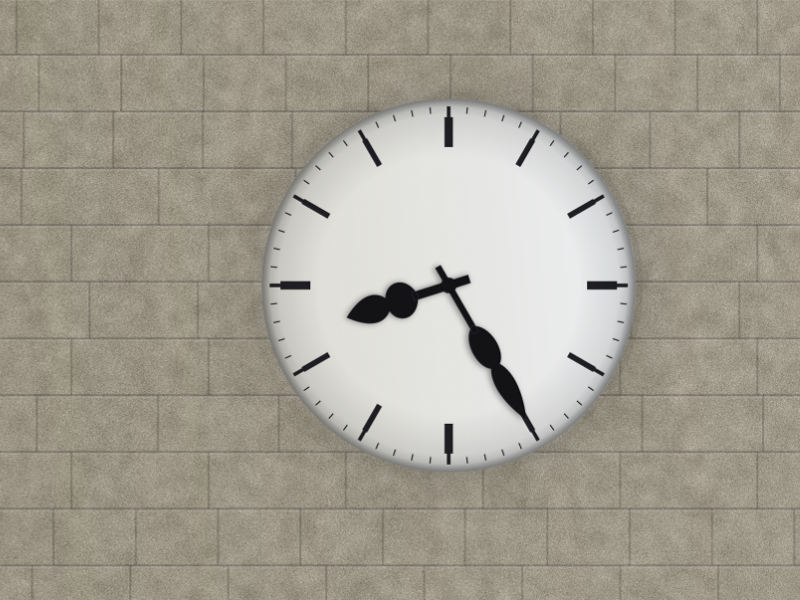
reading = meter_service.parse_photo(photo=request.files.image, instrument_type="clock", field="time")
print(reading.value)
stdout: 8:25
